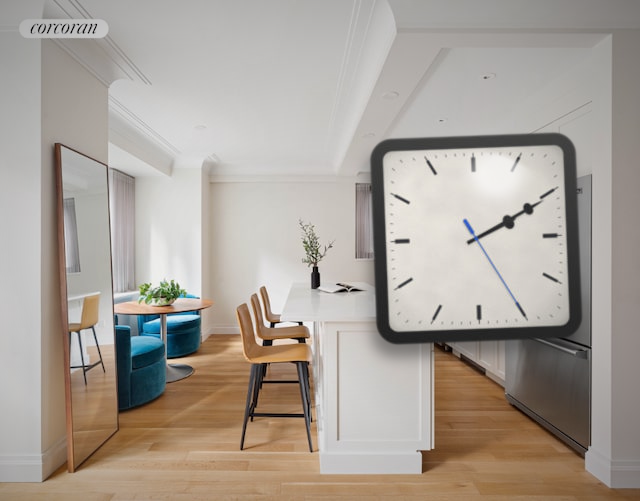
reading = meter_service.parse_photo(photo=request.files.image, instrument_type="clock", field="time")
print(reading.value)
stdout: 2:10:25
